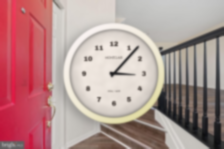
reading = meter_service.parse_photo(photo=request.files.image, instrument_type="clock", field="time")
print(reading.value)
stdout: 3:07
